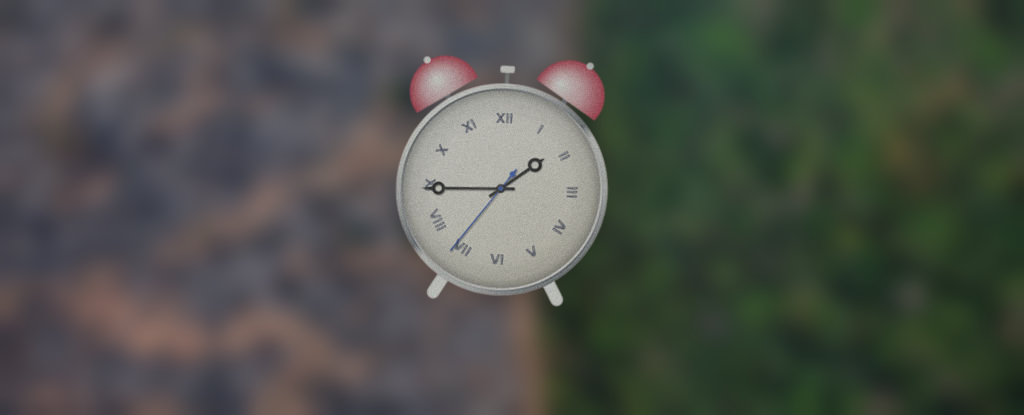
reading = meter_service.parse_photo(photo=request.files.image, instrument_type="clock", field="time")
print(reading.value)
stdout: 1:44:36
